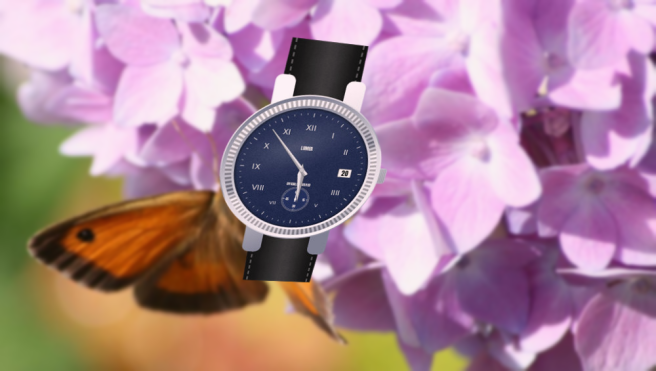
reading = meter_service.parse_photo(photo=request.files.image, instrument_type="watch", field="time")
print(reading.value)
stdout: 5:53
